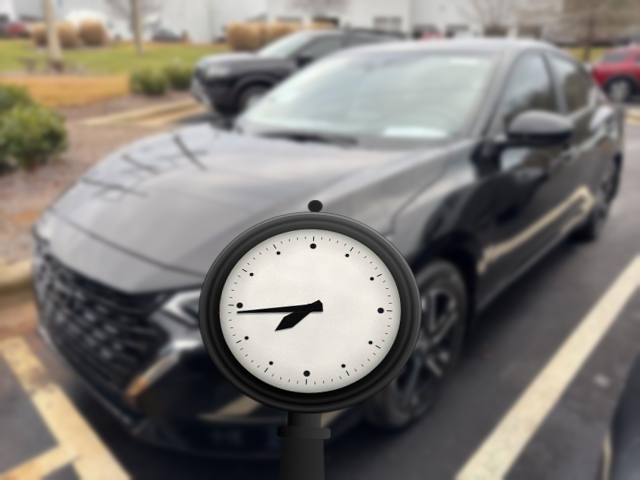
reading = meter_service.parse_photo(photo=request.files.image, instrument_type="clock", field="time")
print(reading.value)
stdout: 7:44
